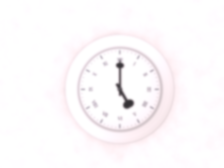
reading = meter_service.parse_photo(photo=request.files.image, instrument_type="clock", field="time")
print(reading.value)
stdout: 5:00
